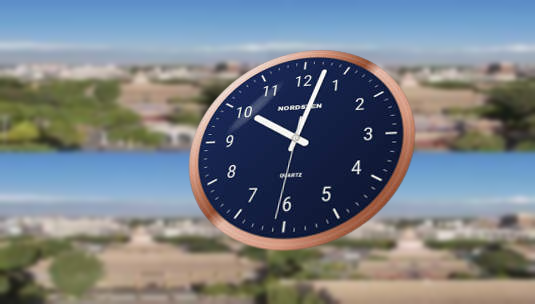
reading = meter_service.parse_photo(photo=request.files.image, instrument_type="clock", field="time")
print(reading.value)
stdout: 10:02:31
